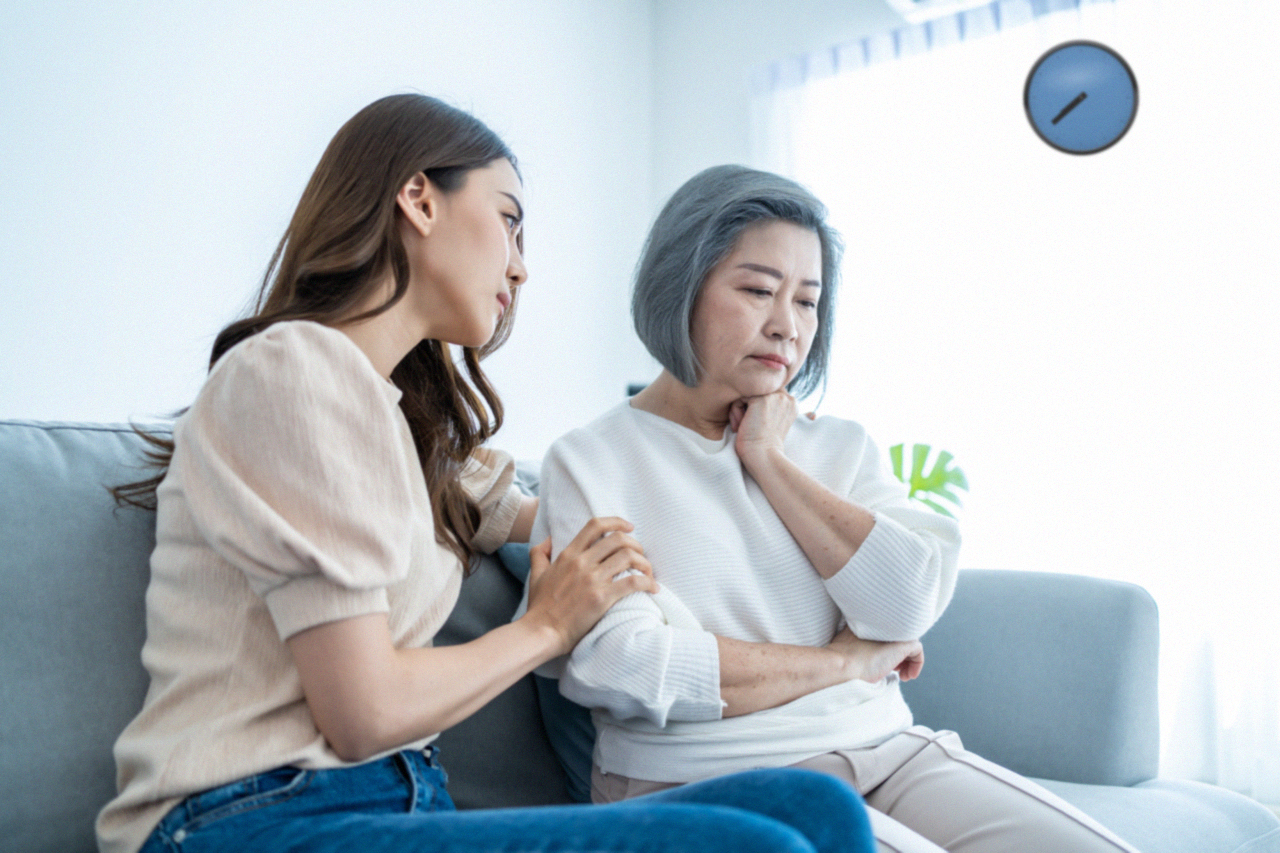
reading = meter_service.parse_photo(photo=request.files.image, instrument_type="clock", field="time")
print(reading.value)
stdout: 7:38
